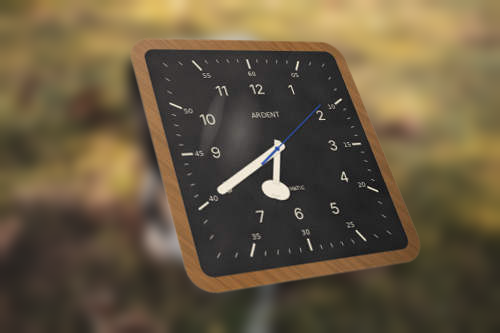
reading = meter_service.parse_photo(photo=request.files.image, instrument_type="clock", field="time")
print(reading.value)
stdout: 6:40:09
